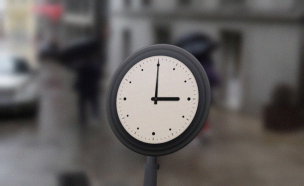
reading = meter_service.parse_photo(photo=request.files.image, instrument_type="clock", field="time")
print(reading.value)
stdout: 3:00
